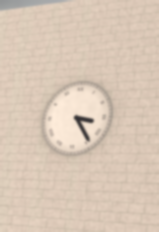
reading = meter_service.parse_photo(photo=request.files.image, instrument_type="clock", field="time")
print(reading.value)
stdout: 3:24
